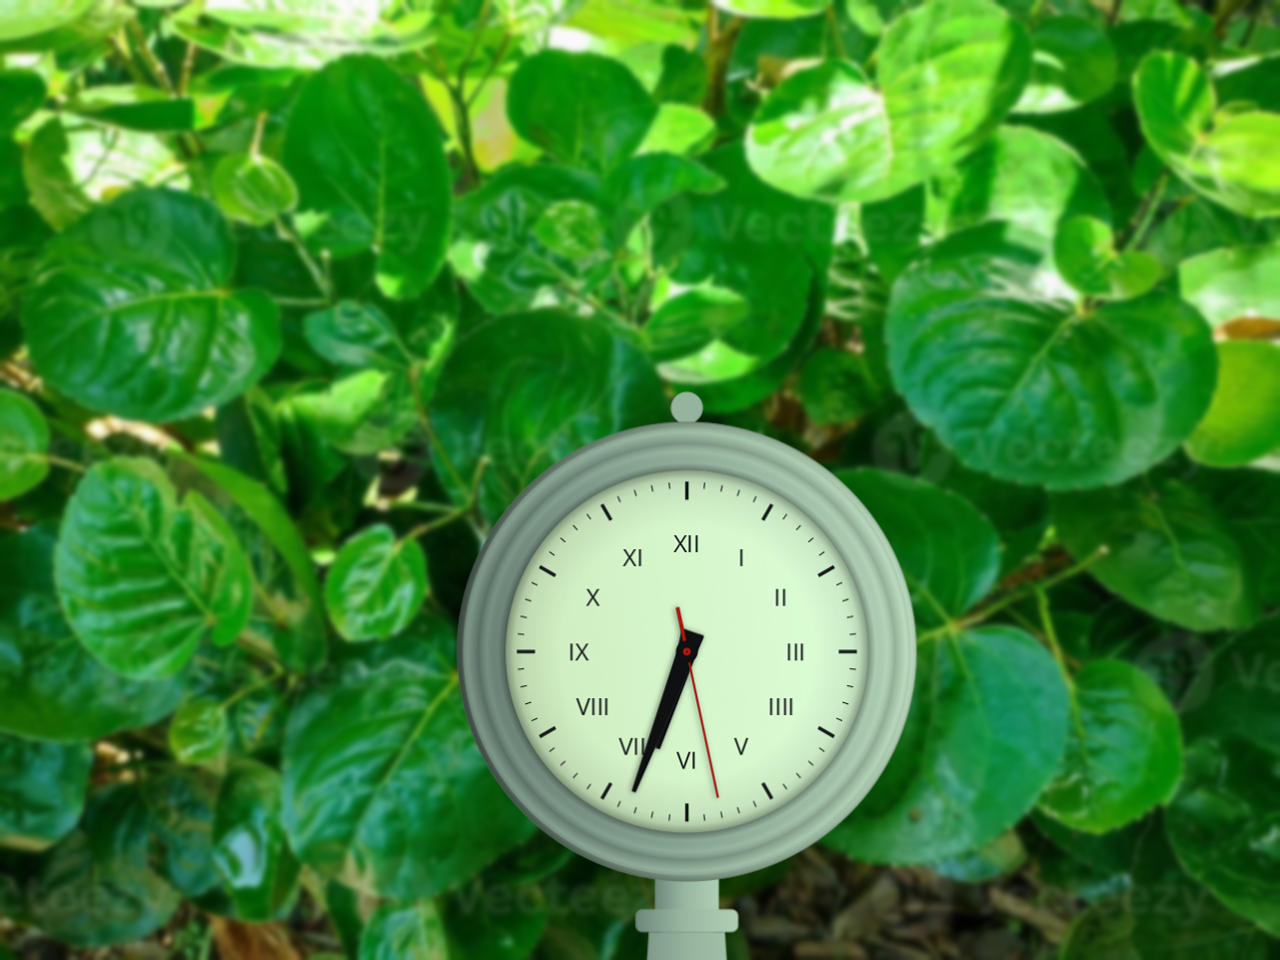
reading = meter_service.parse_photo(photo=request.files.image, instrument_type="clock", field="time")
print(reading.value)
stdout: 6:33:28
